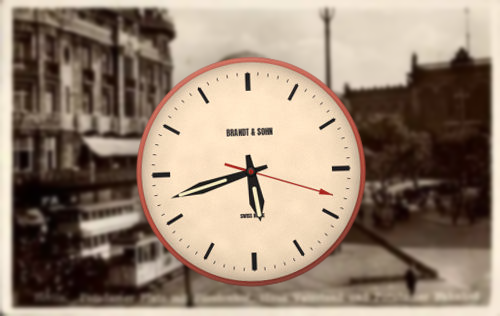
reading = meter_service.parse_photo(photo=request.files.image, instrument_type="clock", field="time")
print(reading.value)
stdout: 5:42:18
